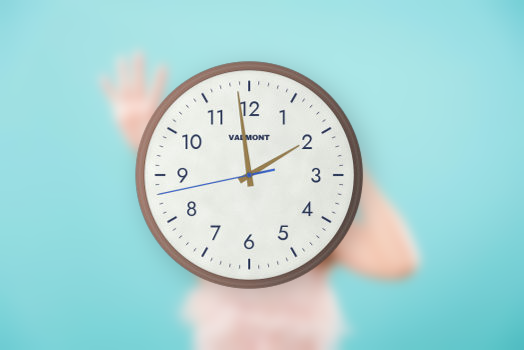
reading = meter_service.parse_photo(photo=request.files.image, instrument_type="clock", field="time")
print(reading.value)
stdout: 1:58:43
